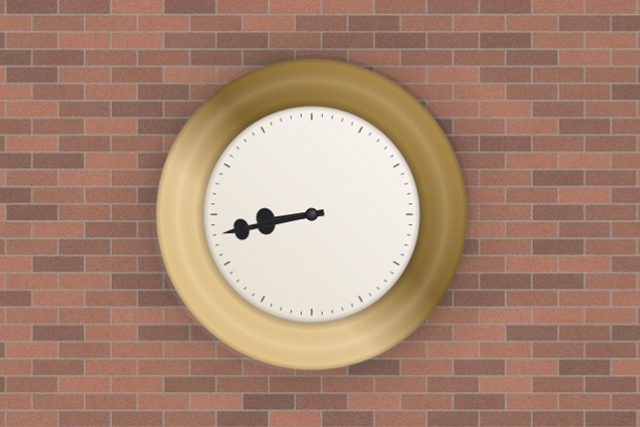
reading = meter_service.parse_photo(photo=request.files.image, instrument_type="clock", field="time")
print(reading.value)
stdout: 8:43
